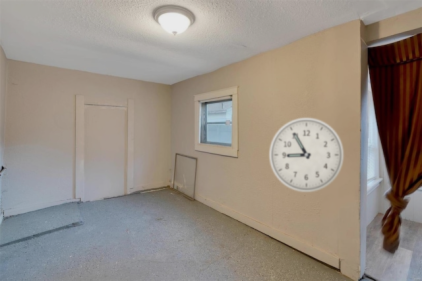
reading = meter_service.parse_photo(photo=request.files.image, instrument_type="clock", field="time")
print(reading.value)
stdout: 8:55
